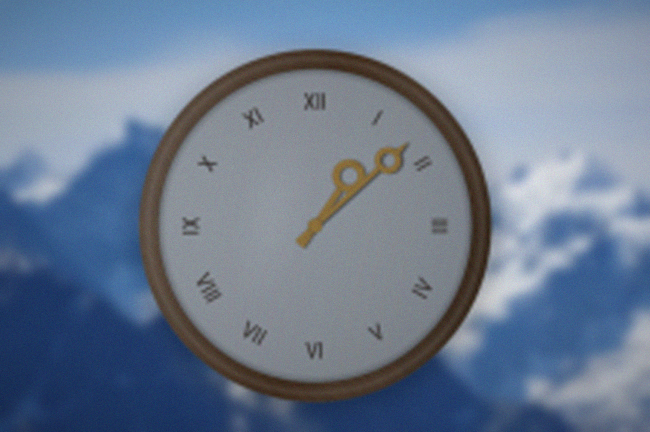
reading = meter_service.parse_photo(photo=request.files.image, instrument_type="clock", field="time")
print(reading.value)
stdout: 1:08
